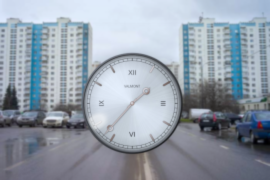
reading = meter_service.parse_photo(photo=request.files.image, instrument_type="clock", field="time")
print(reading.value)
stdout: 1:37
